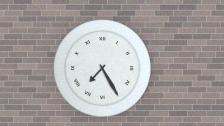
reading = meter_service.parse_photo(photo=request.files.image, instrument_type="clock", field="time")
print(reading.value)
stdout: 7:25
